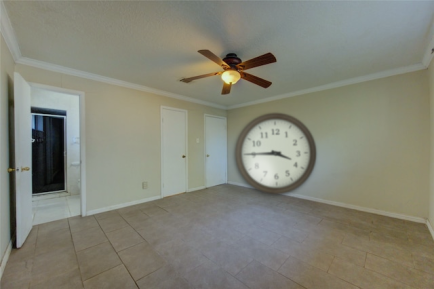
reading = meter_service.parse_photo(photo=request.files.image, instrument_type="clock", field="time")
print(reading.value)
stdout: 3:45
